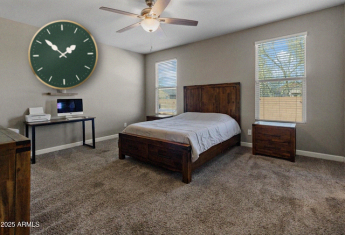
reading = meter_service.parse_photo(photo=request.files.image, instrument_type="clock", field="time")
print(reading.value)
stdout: 1:52
